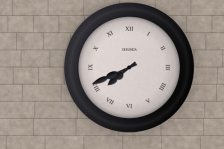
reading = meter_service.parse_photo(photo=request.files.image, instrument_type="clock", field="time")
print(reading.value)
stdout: 7:41
